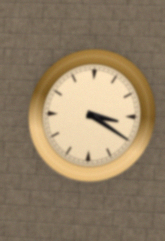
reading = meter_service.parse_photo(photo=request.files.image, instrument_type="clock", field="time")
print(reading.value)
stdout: 3:20
